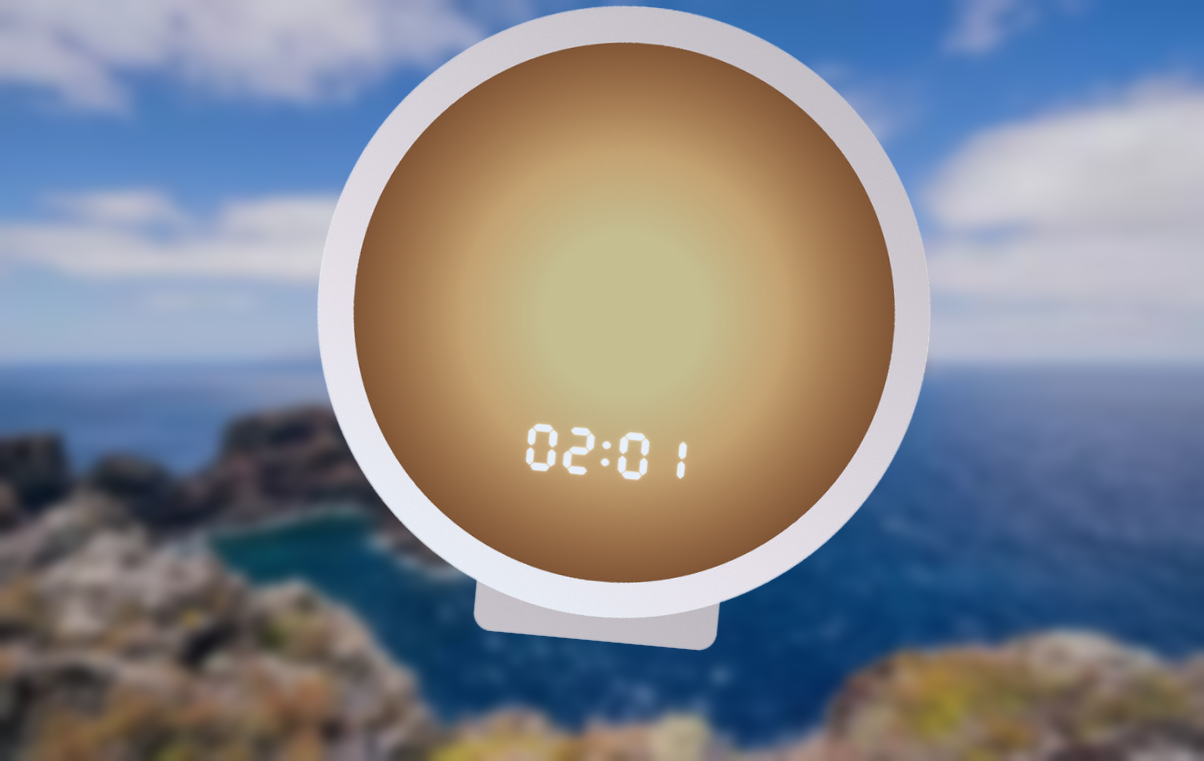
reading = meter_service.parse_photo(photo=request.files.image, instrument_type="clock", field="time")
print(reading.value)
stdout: 2:01
